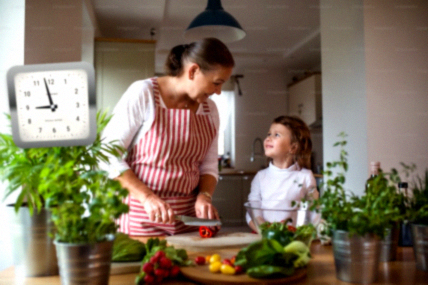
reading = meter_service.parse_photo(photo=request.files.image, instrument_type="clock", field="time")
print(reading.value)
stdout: 8:58
